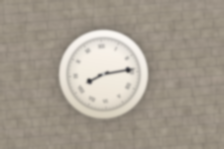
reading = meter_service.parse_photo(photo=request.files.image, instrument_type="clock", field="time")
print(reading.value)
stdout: 8:14
